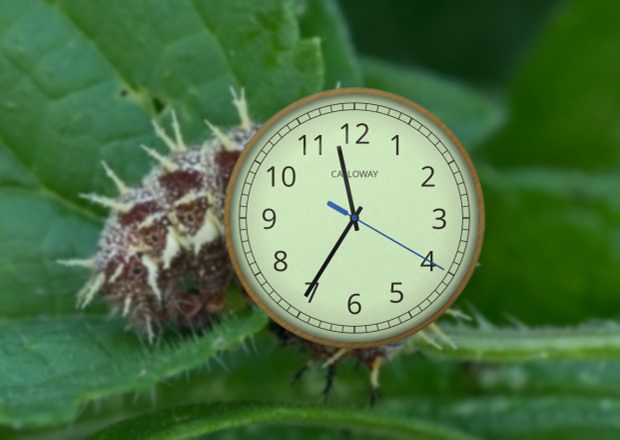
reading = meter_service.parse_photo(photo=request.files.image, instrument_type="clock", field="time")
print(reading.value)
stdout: 11:35:20
